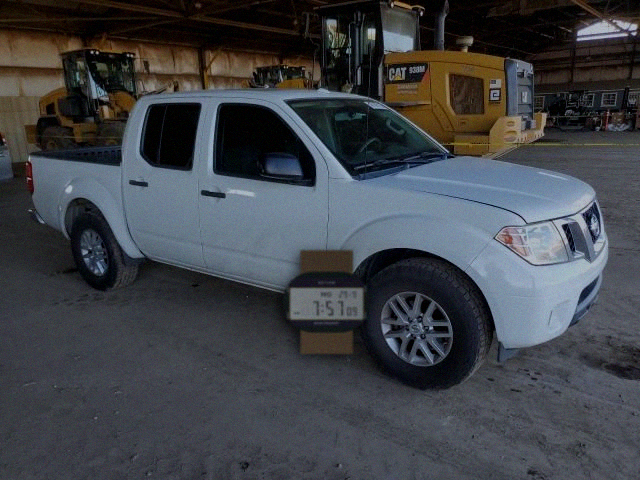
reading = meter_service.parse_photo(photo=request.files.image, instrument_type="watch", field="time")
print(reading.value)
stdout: 7:57
